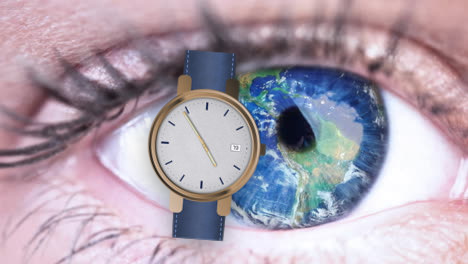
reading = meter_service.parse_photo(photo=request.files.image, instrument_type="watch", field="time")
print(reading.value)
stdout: 4:54
